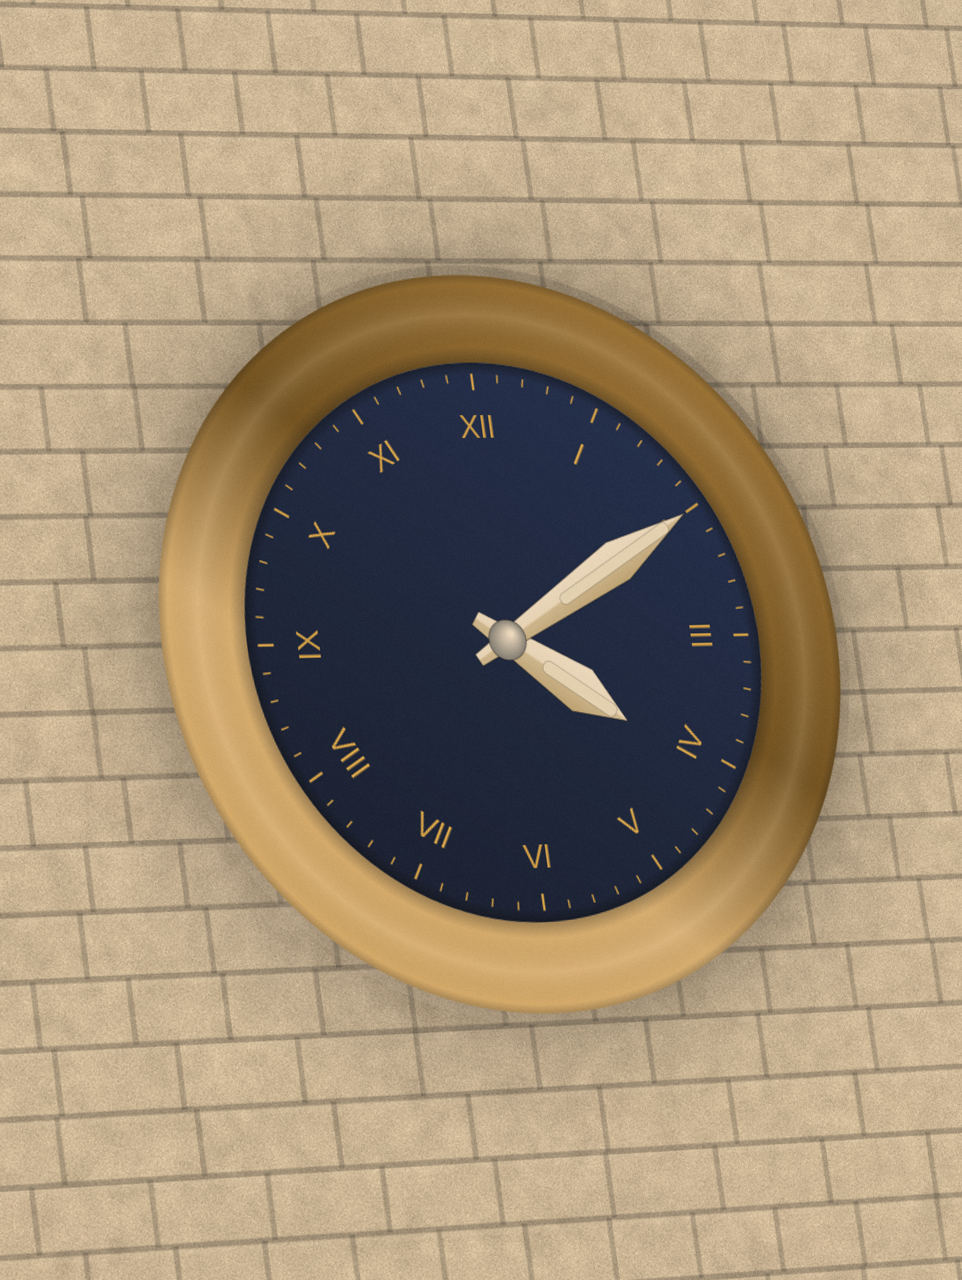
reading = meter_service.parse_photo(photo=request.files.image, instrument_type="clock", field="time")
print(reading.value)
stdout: 4:10
